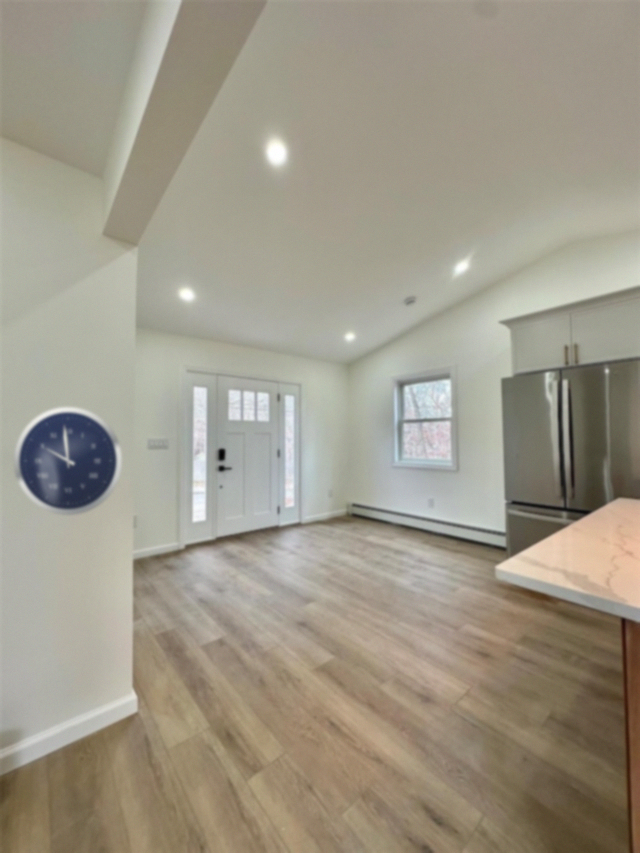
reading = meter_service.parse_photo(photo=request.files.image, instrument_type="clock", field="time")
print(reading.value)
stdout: 9:59
